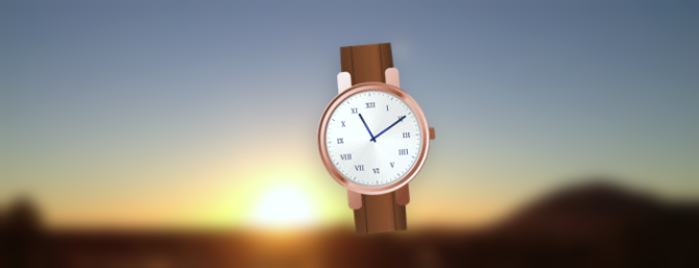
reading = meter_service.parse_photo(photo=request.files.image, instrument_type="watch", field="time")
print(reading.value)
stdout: 11:10
